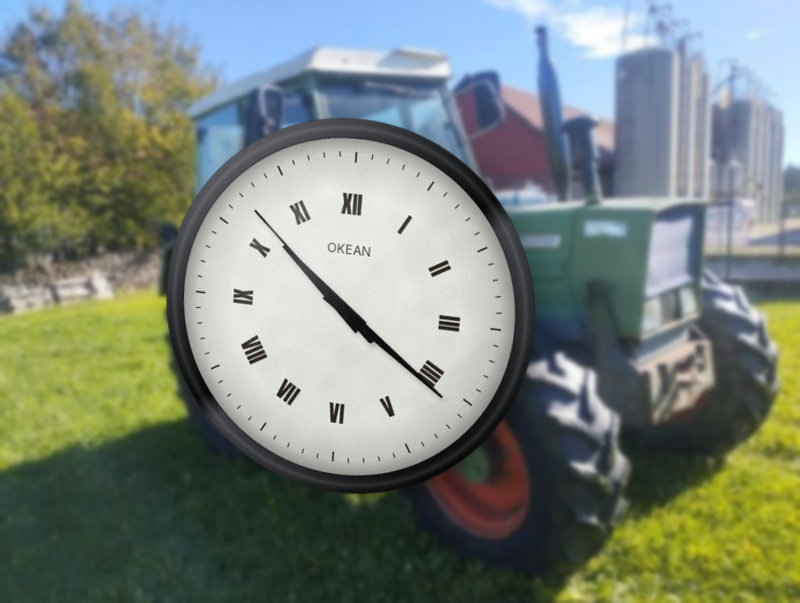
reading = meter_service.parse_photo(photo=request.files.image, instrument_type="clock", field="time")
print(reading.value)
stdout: 10:20:52
